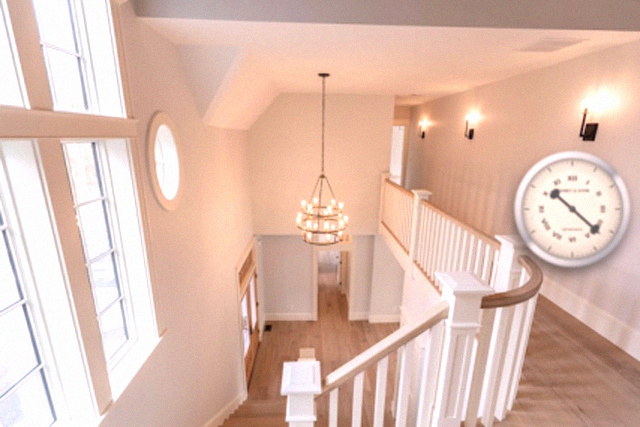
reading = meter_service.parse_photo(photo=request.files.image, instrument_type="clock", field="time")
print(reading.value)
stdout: 10:22
